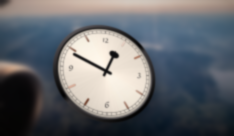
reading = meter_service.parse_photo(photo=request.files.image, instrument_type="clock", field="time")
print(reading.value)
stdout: 12:49
